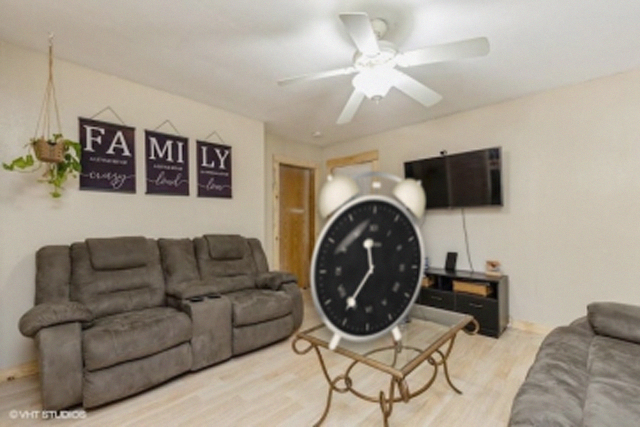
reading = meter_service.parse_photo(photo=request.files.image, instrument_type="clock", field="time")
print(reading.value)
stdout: 11:36
